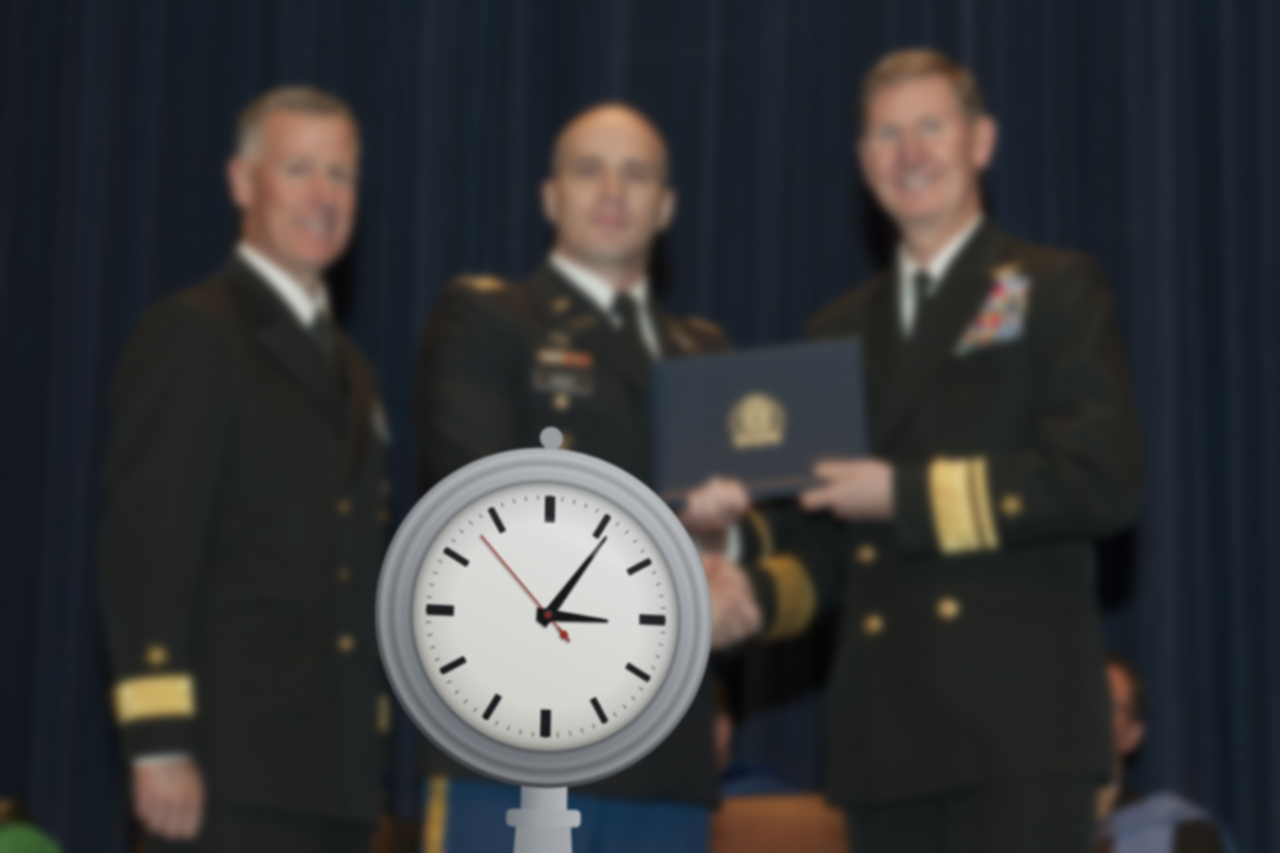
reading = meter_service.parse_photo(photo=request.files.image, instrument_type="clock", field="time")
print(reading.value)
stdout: 3:05:53
